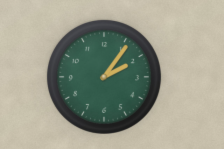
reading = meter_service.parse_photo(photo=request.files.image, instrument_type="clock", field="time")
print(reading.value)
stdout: 2:06
